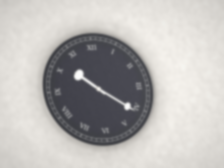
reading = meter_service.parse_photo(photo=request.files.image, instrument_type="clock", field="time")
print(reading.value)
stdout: 10:21
